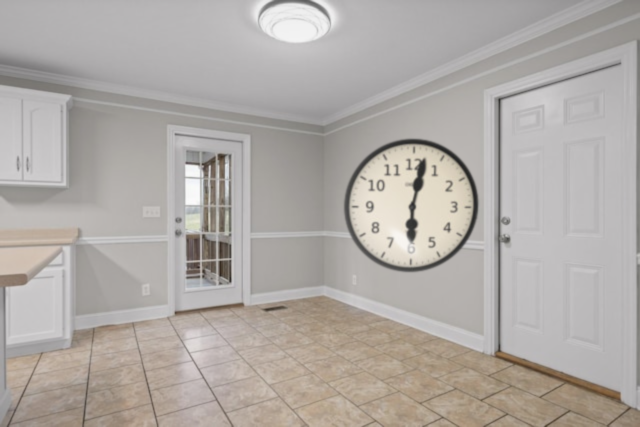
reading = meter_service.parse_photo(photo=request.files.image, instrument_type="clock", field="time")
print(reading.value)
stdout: 6:02
